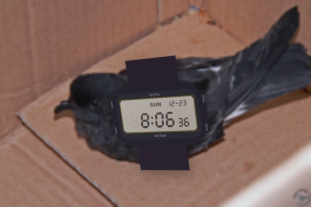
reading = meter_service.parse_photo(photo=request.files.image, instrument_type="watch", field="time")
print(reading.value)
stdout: 8:06:36
